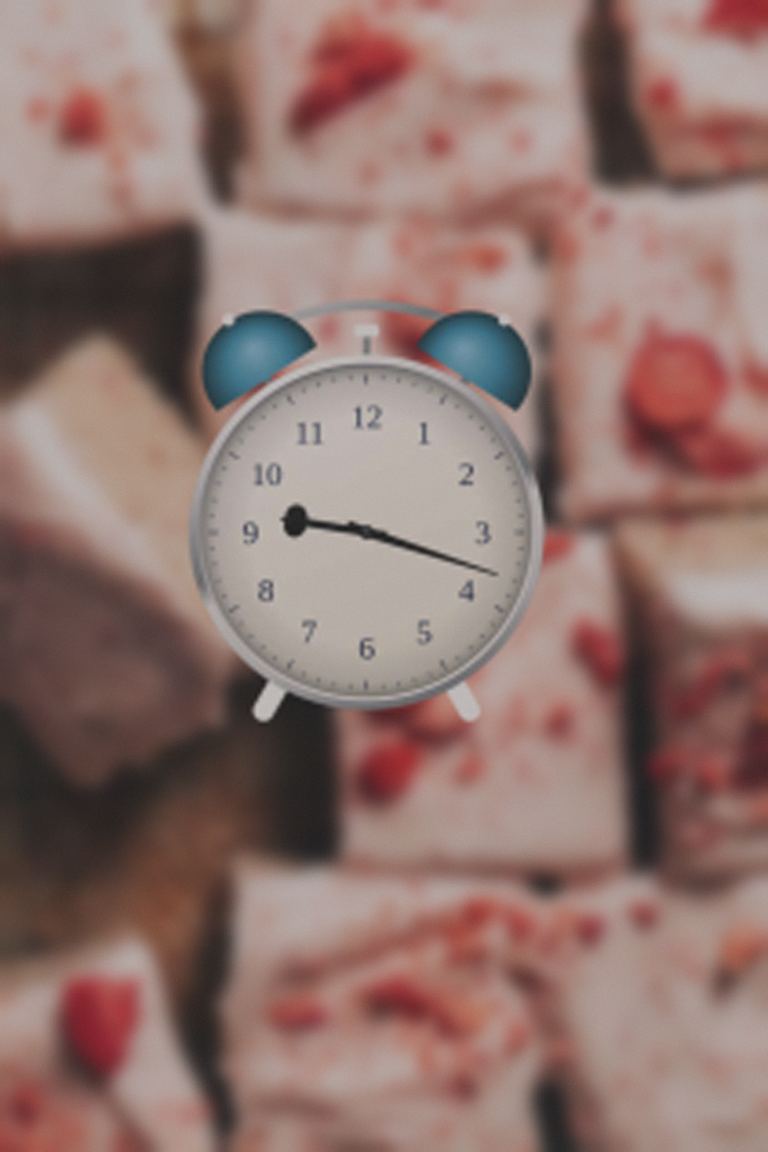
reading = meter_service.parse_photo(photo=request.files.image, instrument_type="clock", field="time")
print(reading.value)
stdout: 9:18
